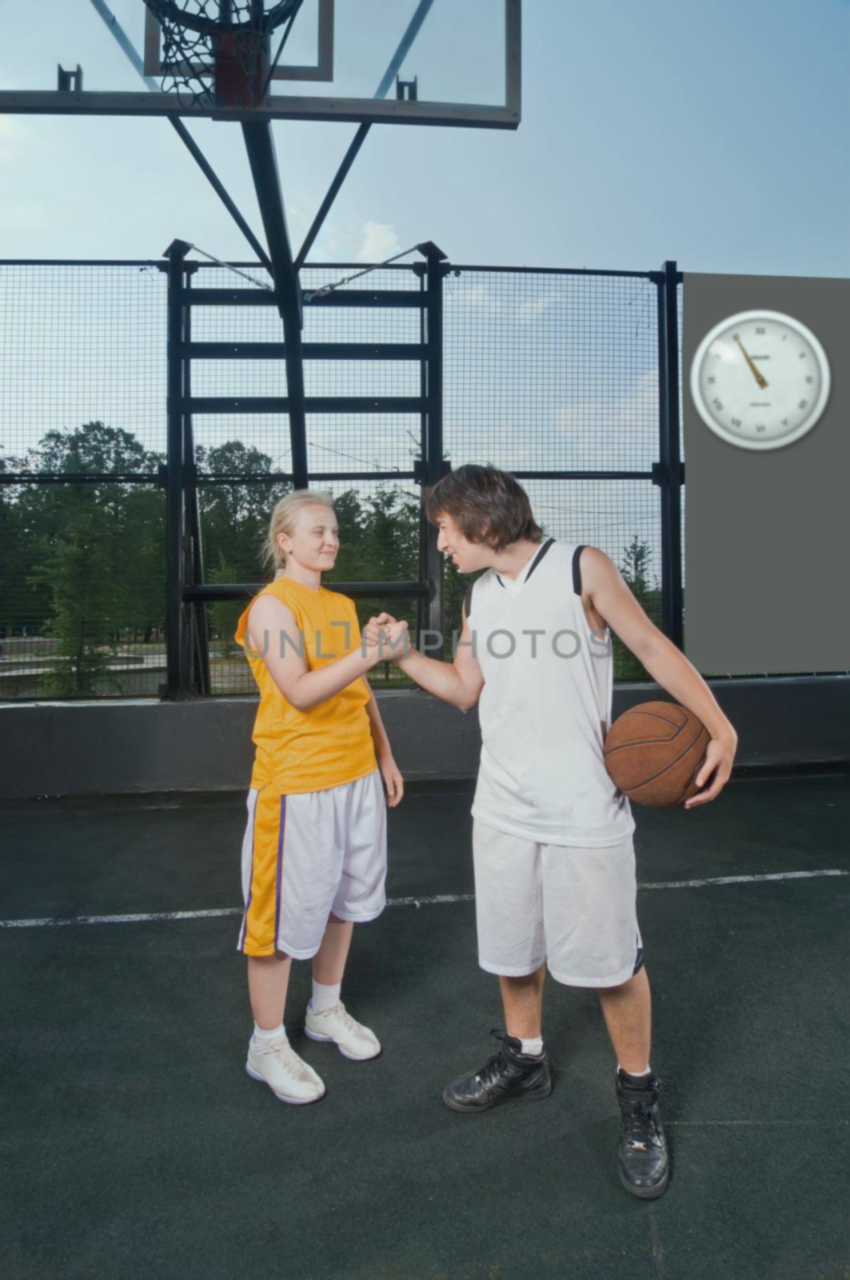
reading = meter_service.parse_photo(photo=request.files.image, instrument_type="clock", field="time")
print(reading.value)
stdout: 10:55
